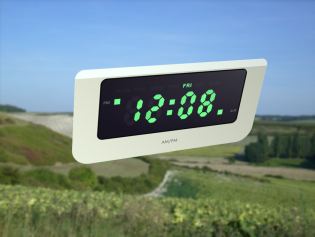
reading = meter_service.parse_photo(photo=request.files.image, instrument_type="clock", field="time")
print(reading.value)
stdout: 12:08
